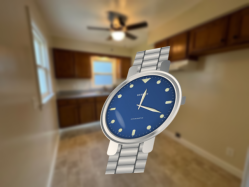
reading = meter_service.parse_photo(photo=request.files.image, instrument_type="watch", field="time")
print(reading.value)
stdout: 12:19
